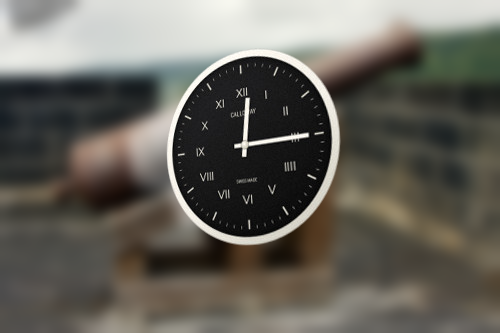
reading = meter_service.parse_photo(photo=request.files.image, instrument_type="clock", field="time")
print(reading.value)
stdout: 12:15
